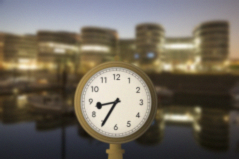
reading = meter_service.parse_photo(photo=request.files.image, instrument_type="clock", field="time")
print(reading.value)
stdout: 8:35
